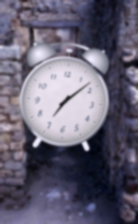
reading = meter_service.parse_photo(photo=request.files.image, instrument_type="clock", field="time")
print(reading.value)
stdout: 7:08
